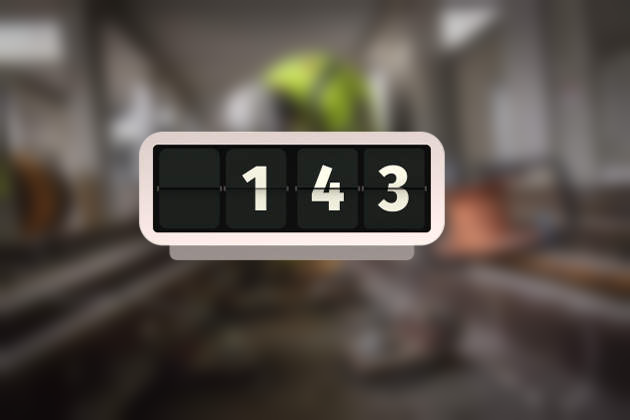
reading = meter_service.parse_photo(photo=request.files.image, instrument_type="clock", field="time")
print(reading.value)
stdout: 1:43
